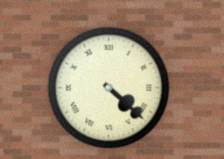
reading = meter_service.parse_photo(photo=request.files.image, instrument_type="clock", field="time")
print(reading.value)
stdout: 4:22
